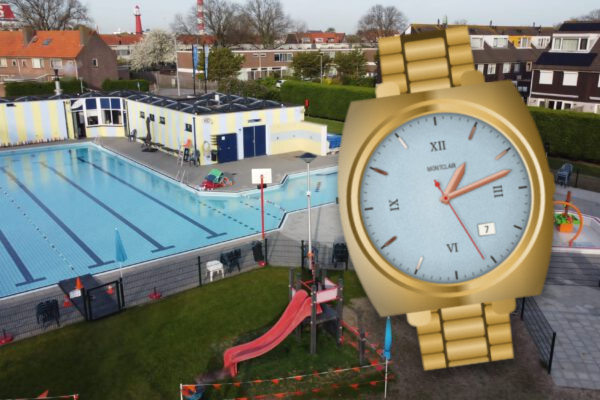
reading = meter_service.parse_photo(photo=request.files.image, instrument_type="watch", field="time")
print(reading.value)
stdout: 1:12:26
